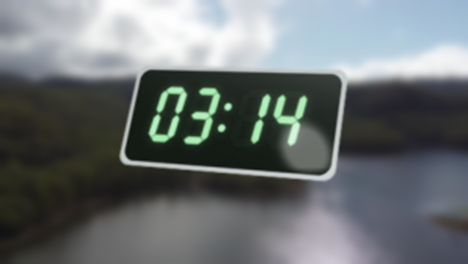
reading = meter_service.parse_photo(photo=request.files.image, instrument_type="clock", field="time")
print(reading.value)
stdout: 3:14
